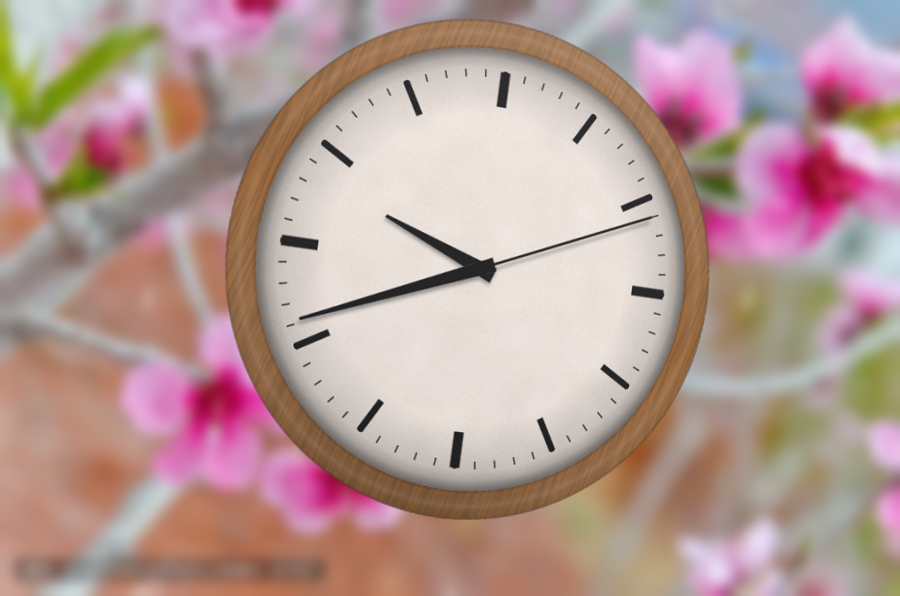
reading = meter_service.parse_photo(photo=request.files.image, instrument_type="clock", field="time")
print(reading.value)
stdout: 9:41:11
